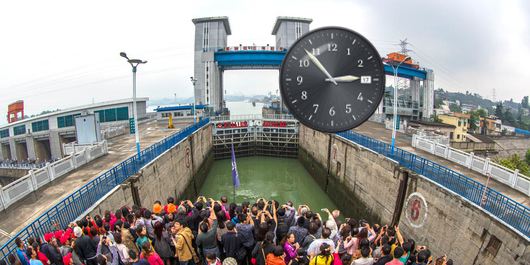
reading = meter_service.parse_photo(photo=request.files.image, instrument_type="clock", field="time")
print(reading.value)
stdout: 2:53
